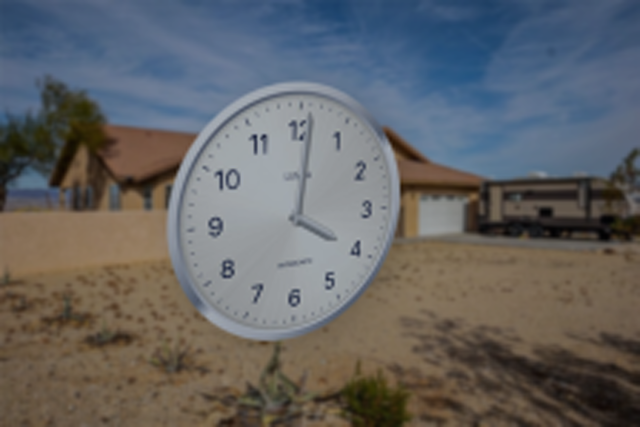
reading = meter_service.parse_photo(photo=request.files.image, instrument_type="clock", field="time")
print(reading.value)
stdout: 4:01
